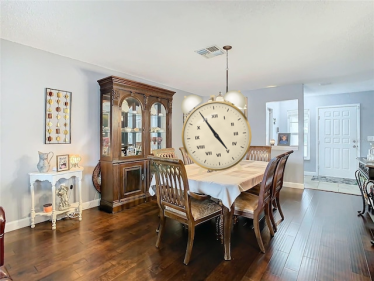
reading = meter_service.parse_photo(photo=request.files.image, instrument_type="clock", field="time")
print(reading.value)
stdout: 4:55
